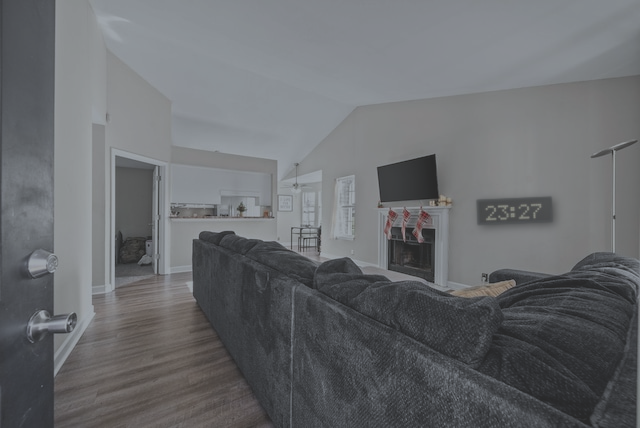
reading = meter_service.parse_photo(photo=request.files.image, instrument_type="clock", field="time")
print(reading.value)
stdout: 23:27
